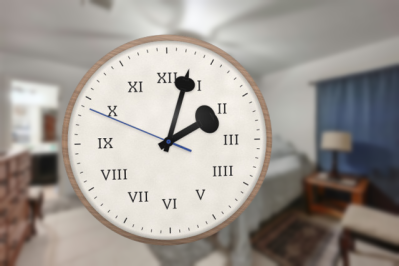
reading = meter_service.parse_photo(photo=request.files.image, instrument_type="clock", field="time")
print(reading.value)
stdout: 2:02:49
